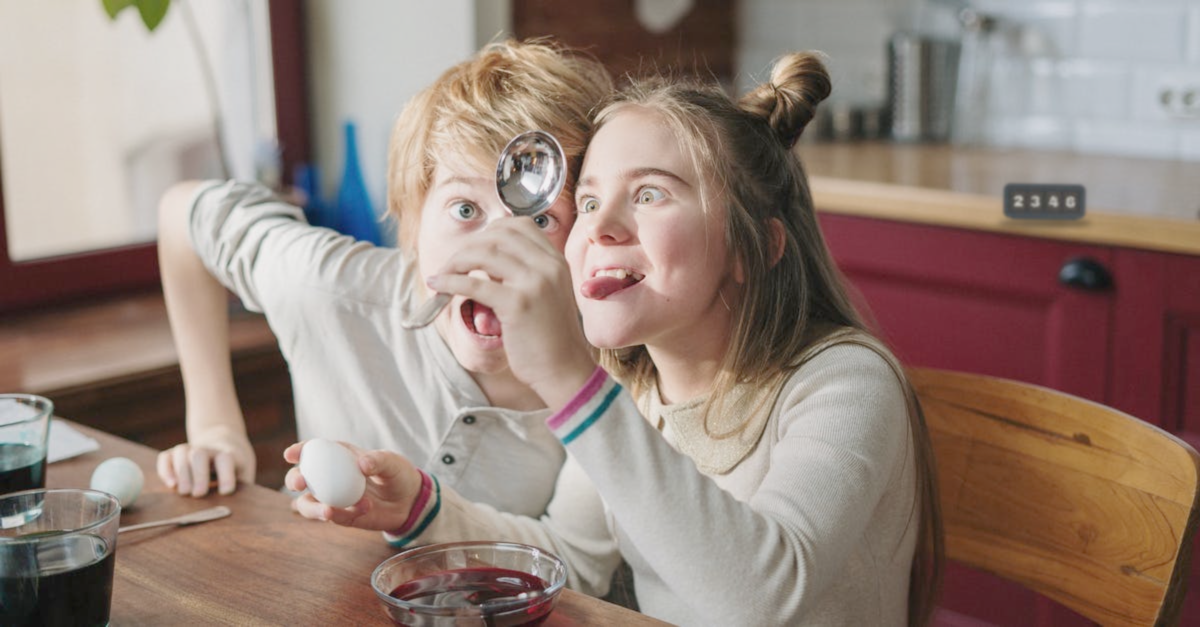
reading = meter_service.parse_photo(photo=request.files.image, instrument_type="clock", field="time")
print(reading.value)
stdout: 23:46
